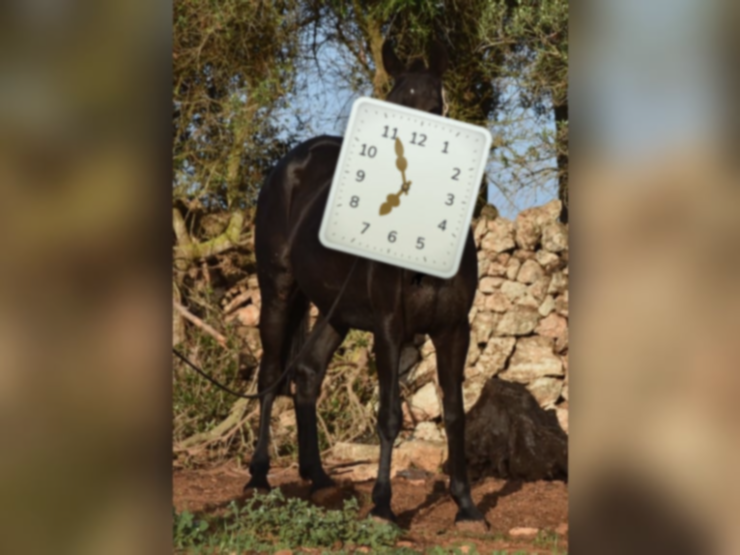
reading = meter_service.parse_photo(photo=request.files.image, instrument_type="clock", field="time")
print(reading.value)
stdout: 6:56
